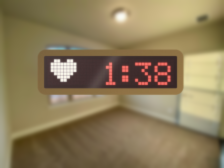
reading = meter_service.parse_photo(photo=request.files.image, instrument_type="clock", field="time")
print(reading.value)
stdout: 1:38
